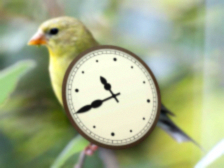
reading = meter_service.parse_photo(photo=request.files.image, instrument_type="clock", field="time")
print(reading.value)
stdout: 10:40
